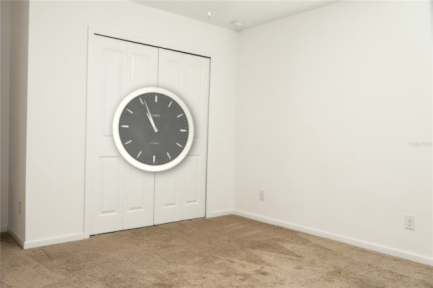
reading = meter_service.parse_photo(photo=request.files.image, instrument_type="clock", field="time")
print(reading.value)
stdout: 10:56
